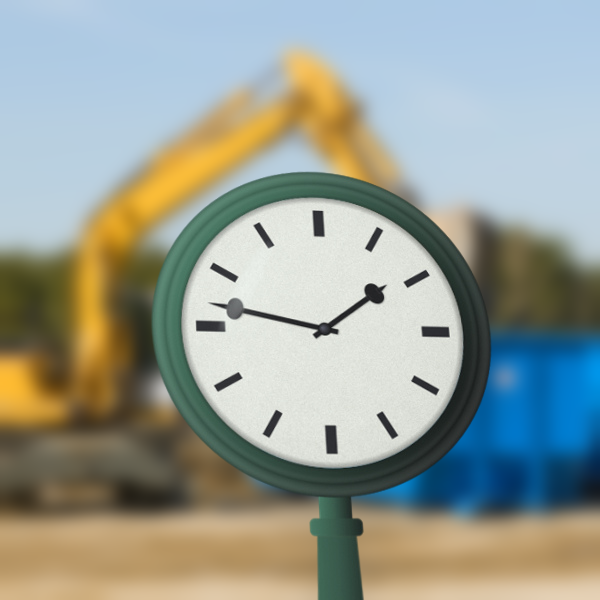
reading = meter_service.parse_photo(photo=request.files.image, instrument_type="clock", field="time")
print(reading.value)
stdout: 1:47
